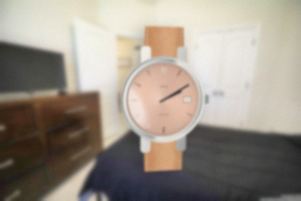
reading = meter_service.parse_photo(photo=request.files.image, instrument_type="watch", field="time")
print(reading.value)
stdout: 2:10
